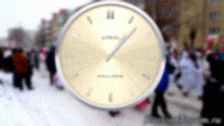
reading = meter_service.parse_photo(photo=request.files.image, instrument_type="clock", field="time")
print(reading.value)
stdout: 1:07
